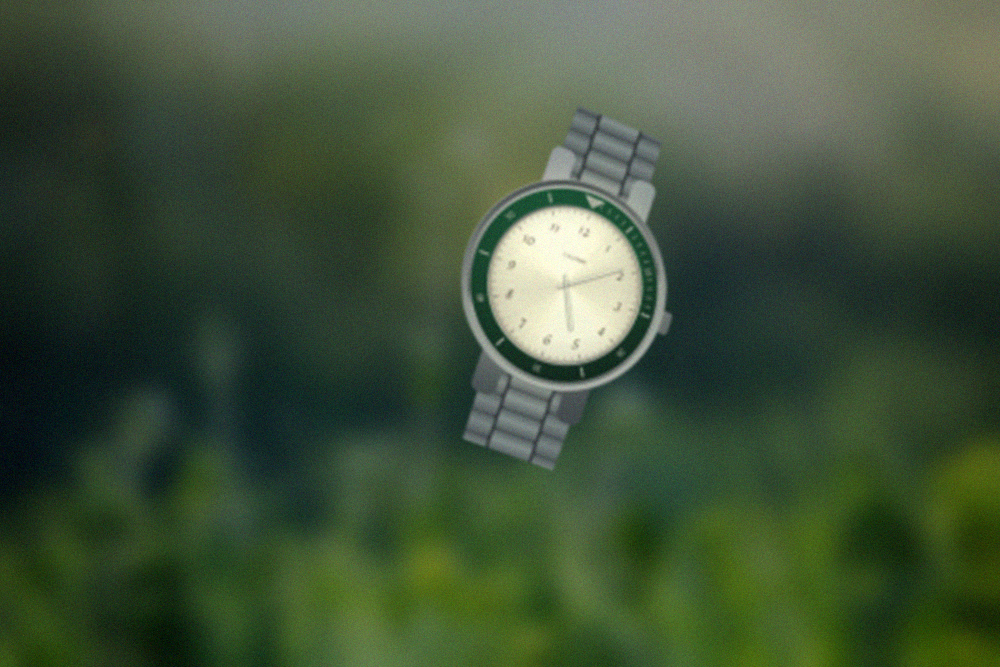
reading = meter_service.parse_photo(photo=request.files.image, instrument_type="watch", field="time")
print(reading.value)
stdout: 5:09
